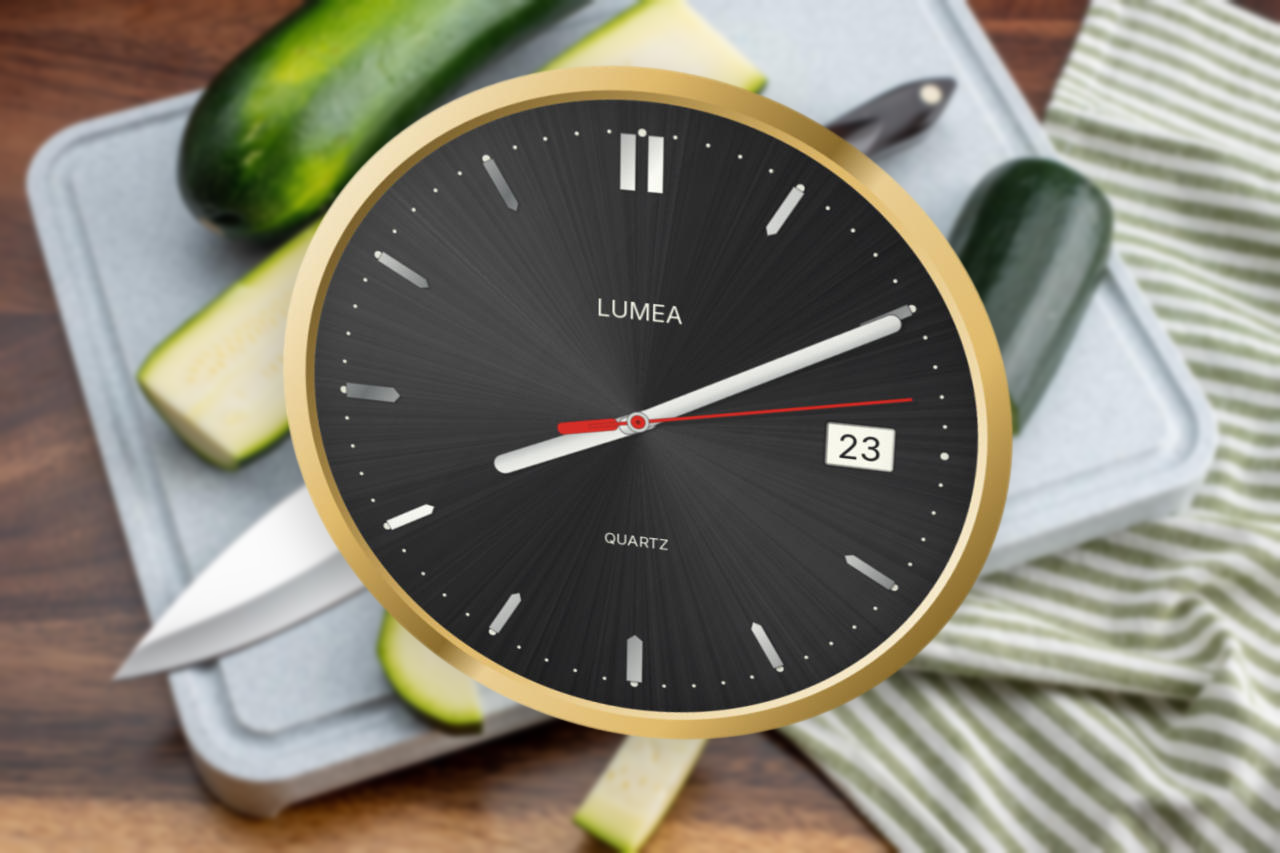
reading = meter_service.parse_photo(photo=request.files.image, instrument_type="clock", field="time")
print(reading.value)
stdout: 8:10:13
